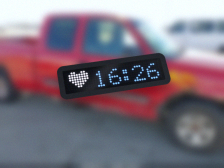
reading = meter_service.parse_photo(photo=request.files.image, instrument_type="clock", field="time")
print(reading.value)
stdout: 16:26
